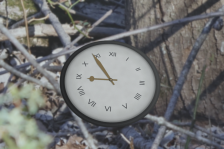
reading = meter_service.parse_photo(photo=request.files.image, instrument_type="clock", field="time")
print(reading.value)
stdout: 8:54
